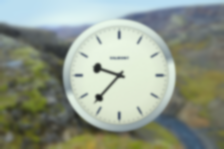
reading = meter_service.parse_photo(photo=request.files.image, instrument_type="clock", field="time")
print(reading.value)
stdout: 9:37
